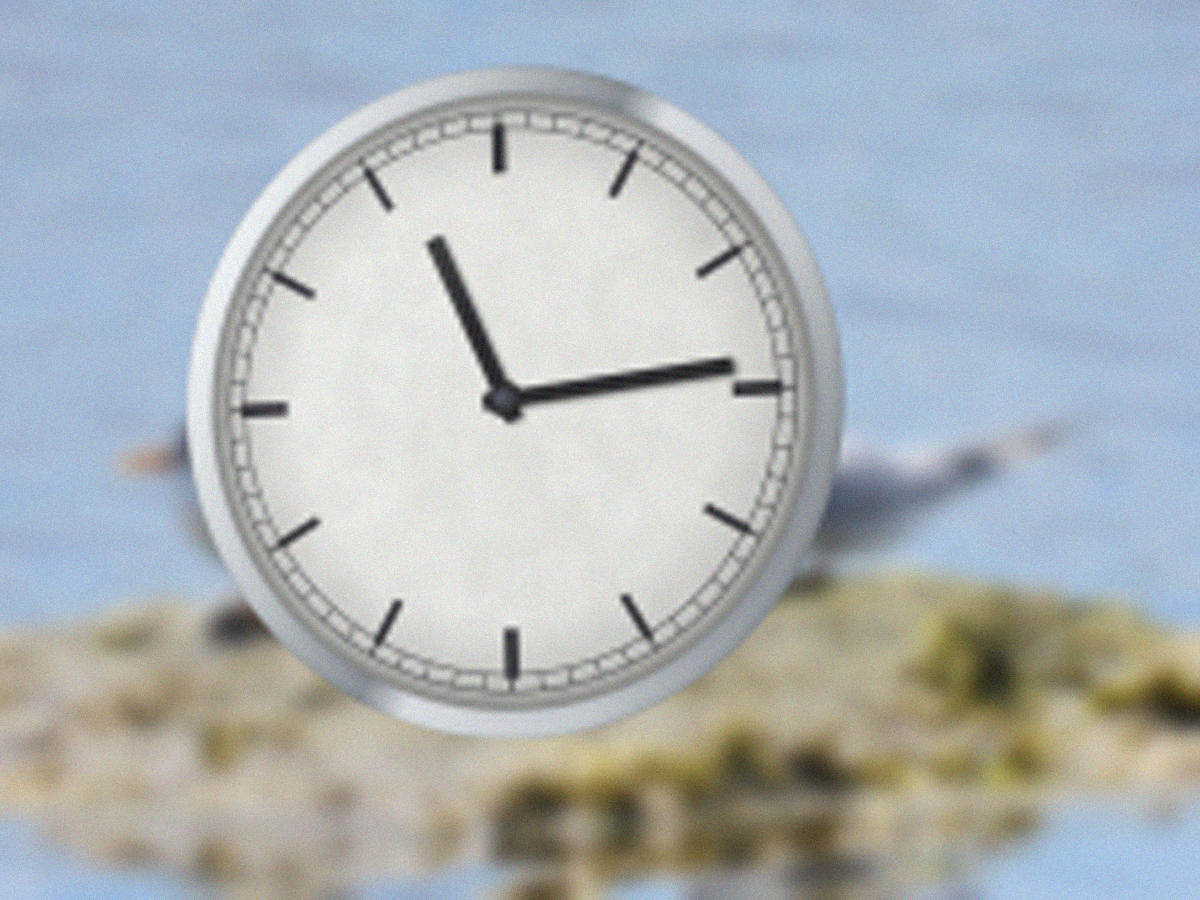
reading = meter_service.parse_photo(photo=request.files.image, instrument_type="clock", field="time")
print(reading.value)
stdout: 11:14
